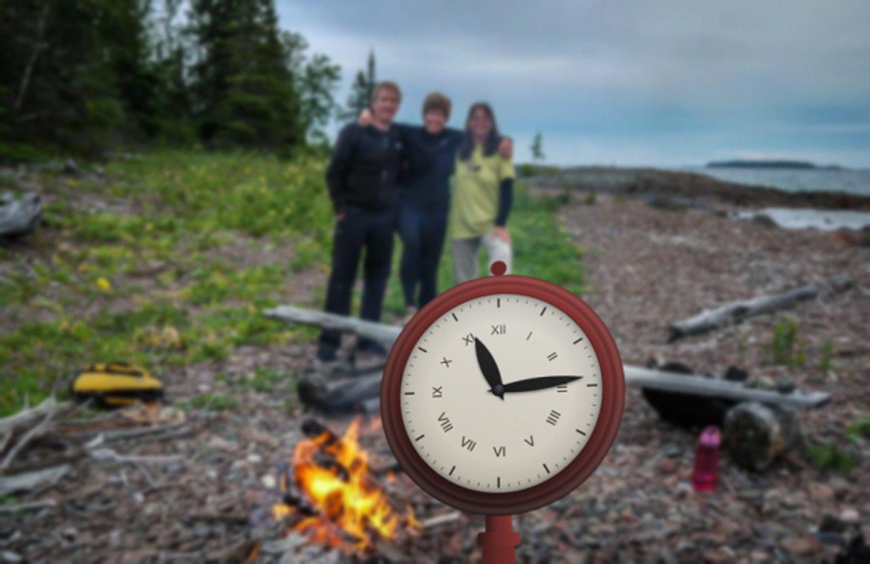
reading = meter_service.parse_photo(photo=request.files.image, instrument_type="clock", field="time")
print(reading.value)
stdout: 11:14
